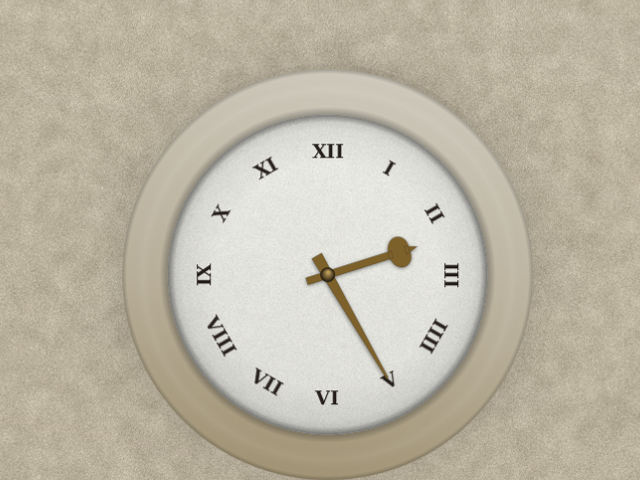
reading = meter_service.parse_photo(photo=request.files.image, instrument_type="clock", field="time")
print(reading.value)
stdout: 2:25
